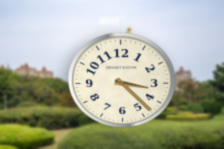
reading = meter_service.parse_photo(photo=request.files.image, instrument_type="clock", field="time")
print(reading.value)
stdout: 3:23
